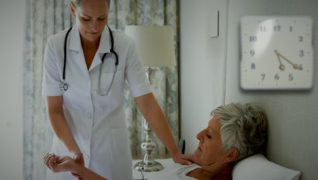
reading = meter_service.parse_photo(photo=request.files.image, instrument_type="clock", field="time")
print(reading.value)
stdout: 5:21
